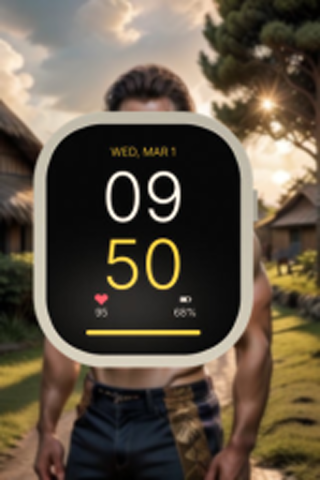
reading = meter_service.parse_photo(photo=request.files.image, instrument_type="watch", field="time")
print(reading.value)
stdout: 9:50
